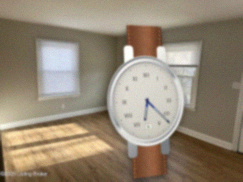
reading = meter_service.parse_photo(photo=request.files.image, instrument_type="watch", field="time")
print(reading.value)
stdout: 6:22
